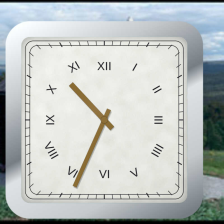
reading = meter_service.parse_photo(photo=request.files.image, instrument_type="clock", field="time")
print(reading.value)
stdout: 10:34
